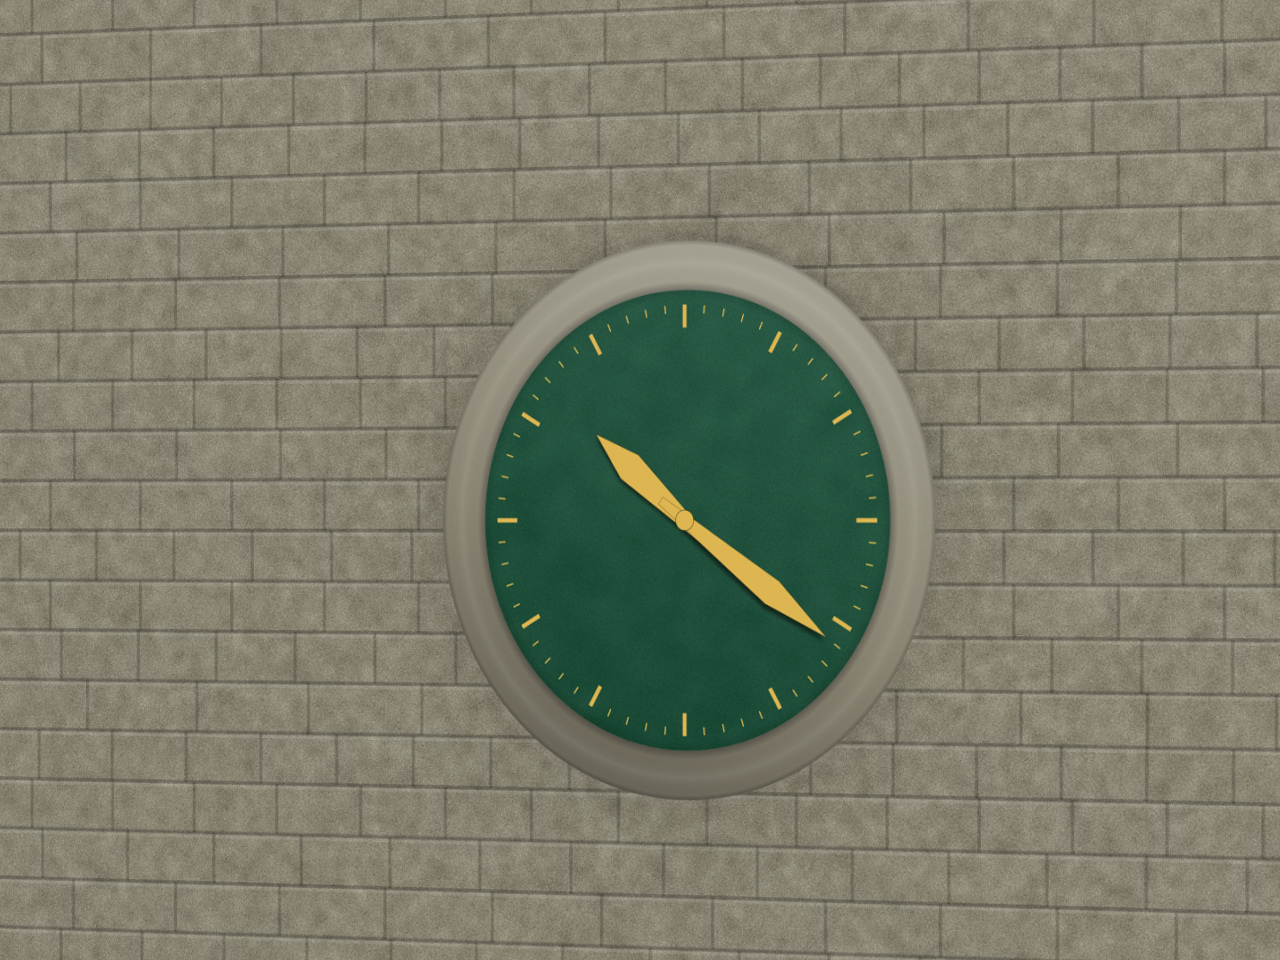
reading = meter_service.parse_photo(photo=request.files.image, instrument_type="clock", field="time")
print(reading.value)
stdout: 10:21
